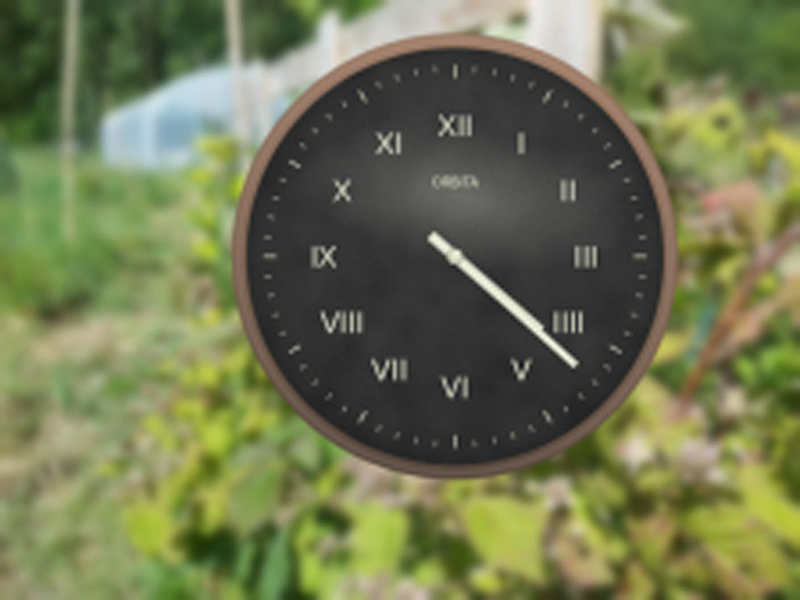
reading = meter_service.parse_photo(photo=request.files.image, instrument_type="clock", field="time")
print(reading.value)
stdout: 4:22
